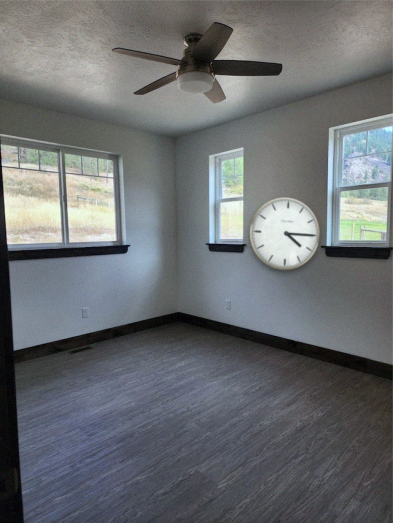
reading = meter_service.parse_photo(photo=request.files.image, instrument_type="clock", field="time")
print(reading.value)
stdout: 4:15
